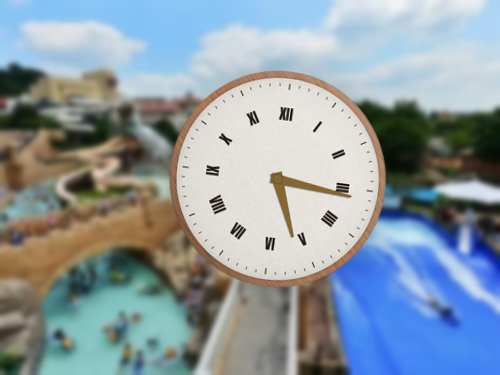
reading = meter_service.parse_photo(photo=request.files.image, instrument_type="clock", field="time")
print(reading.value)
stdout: 5:16
